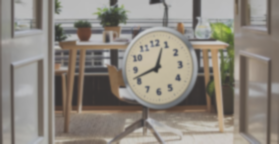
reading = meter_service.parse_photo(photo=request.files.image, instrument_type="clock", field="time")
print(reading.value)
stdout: 12:42
